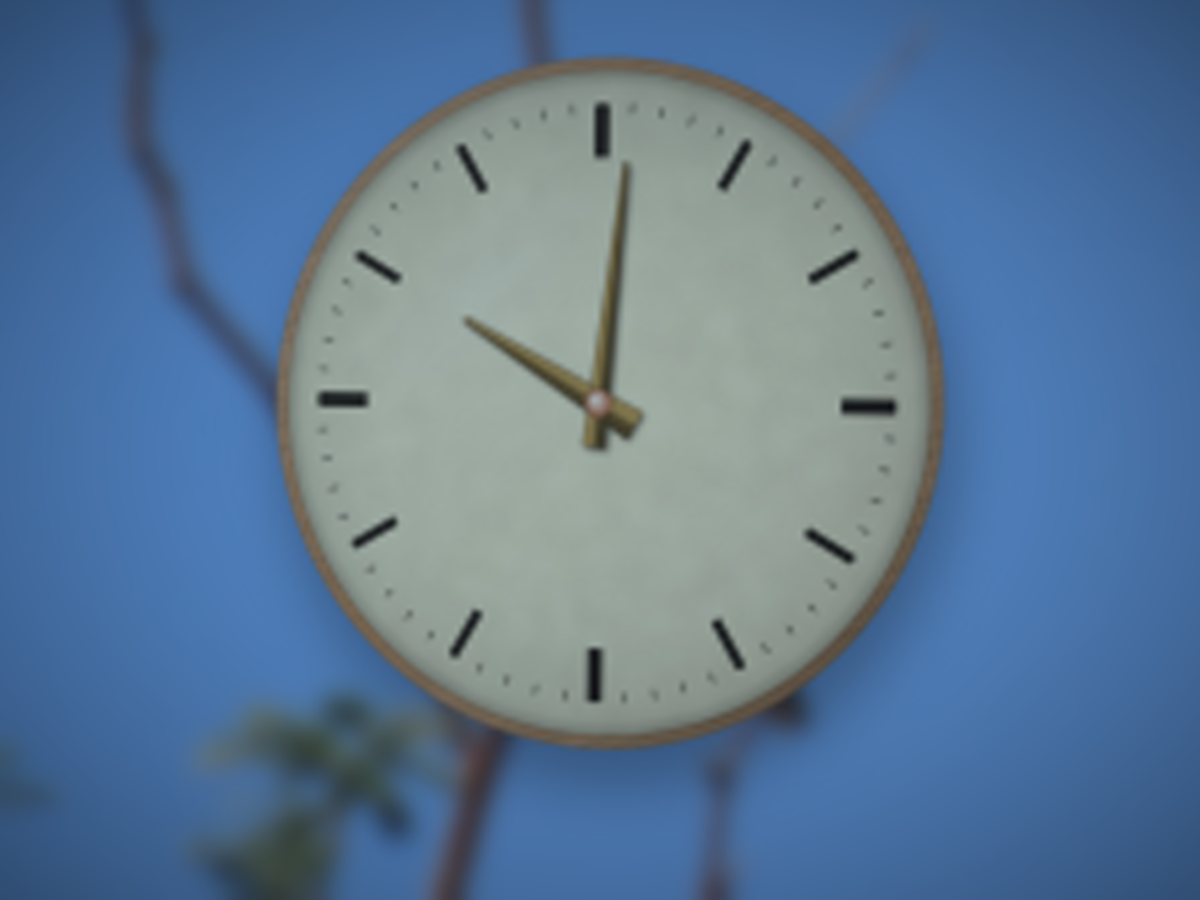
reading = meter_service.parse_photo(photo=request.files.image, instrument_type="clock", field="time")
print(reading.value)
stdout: 10:01
